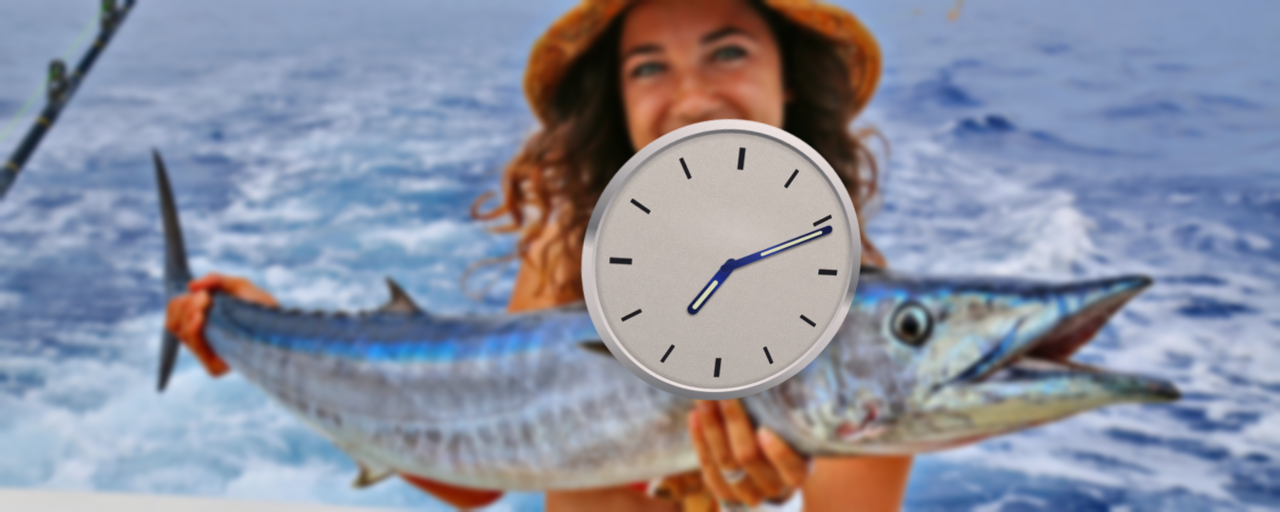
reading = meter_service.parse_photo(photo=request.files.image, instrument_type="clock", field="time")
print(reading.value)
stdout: 7:11
